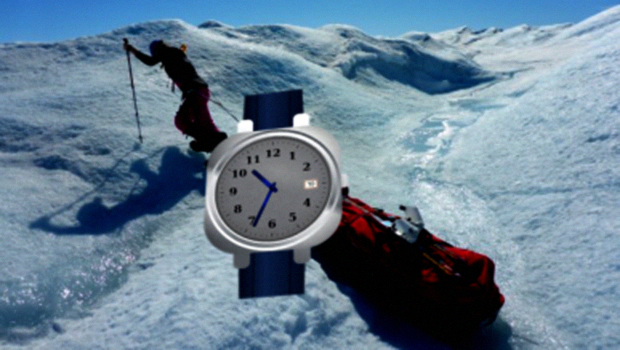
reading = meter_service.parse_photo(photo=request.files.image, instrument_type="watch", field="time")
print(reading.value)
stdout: 10:34
